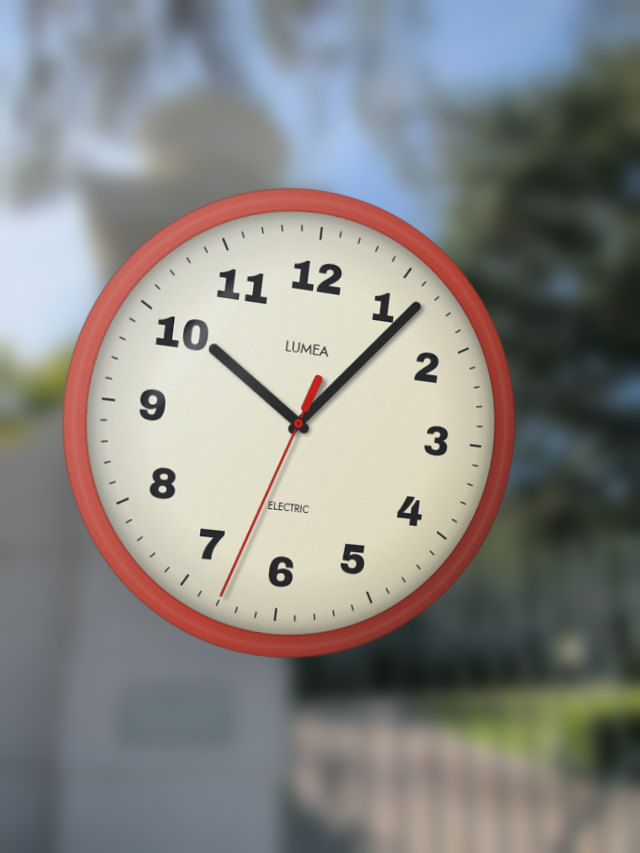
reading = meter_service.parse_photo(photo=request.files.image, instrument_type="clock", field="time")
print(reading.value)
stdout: 10:06:33
